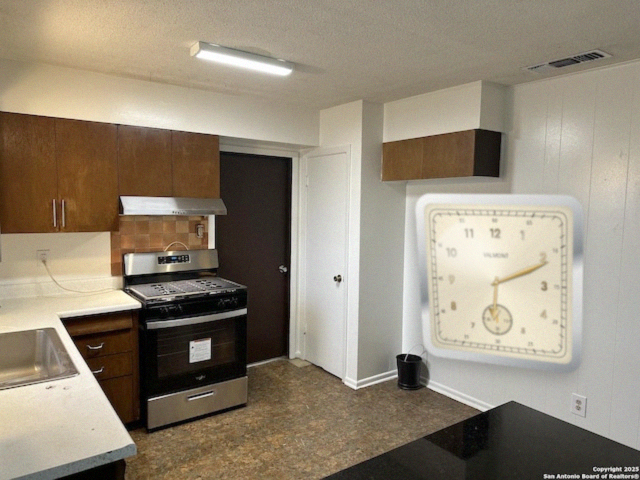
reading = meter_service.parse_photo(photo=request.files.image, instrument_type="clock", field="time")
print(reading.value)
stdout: 6:11
